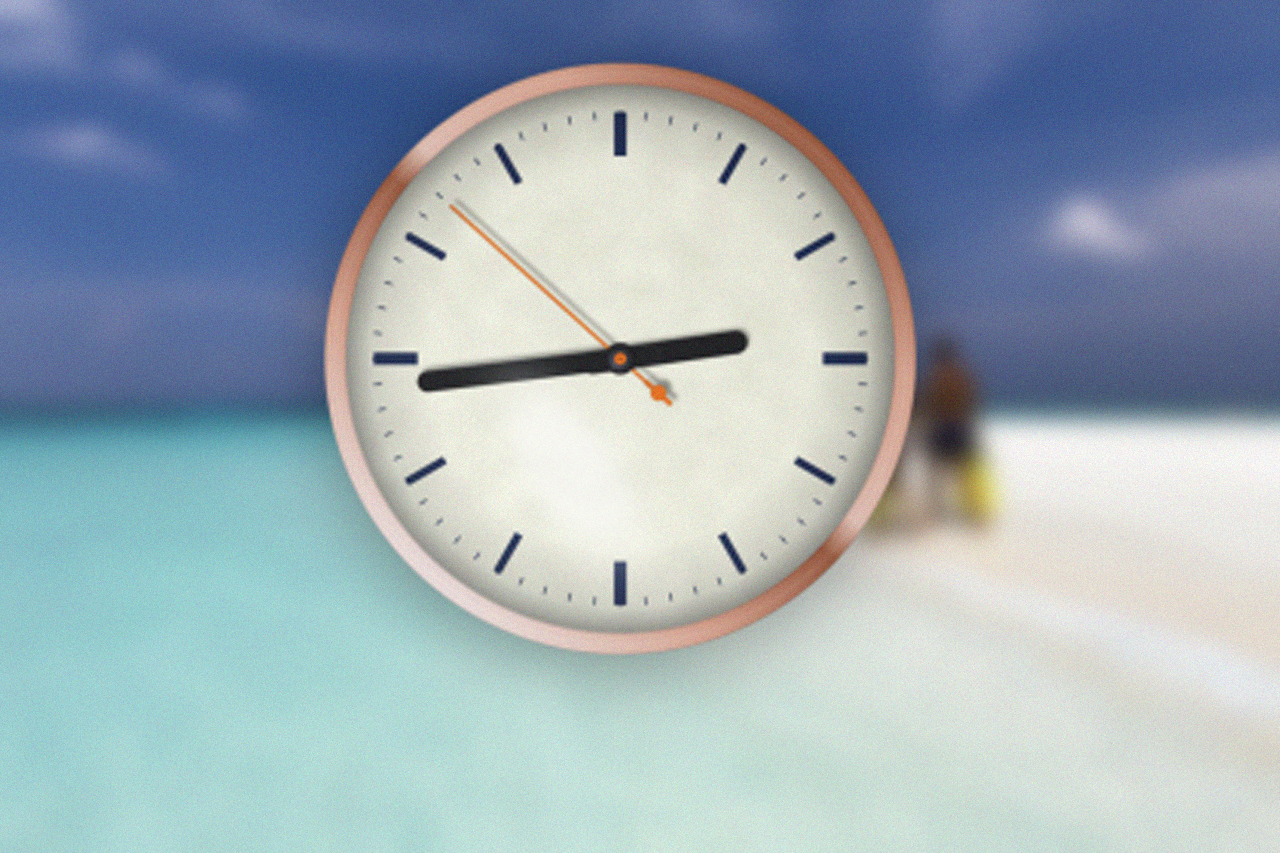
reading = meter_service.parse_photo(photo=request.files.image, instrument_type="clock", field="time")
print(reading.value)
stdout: 2:43:52
